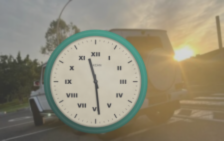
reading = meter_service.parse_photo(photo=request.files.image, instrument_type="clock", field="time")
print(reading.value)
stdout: 11:29
